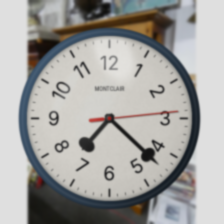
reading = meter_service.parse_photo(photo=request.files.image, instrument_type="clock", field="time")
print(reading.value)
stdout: 7:22:14
